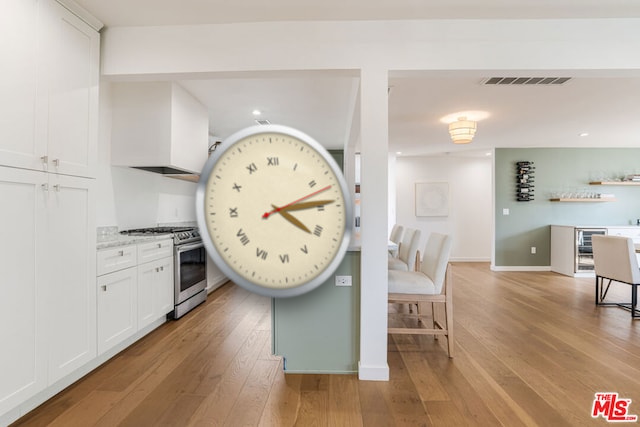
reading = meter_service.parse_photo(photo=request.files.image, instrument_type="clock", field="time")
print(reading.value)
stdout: 4:14:12
